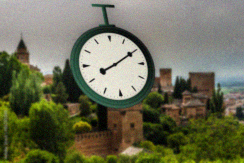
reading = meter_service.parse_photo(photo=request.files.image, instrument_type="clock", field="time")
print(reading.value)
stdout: 8:10
